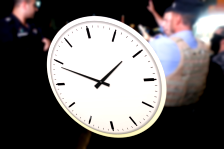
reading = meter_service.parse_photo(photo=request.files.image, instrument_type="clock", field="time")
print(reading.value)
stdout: 1:49
